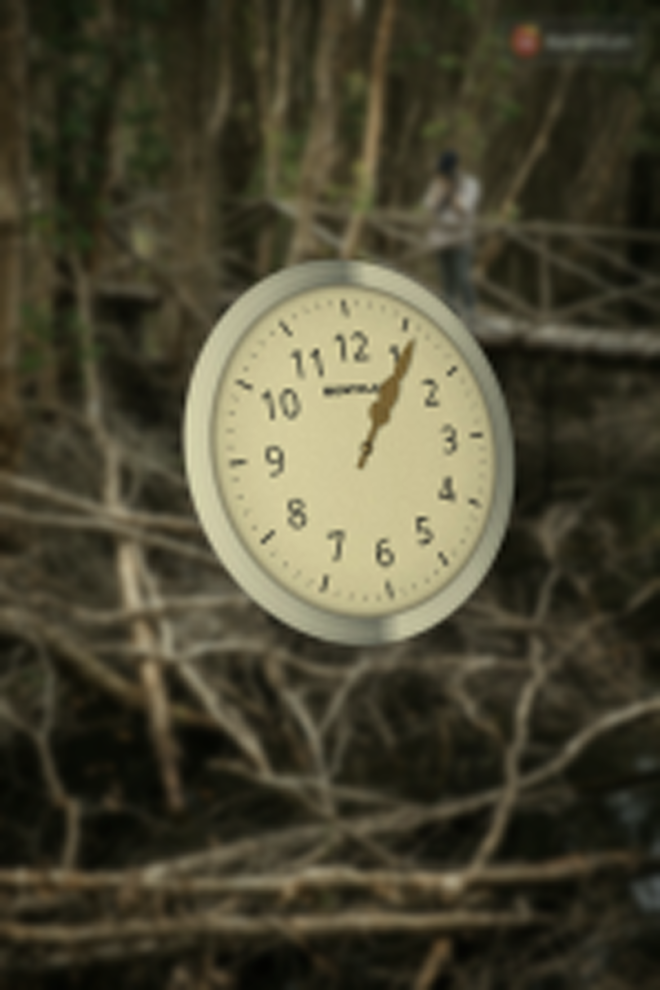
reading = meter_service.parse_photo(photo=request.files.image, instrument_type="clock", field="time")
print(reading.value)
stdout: 1:06
